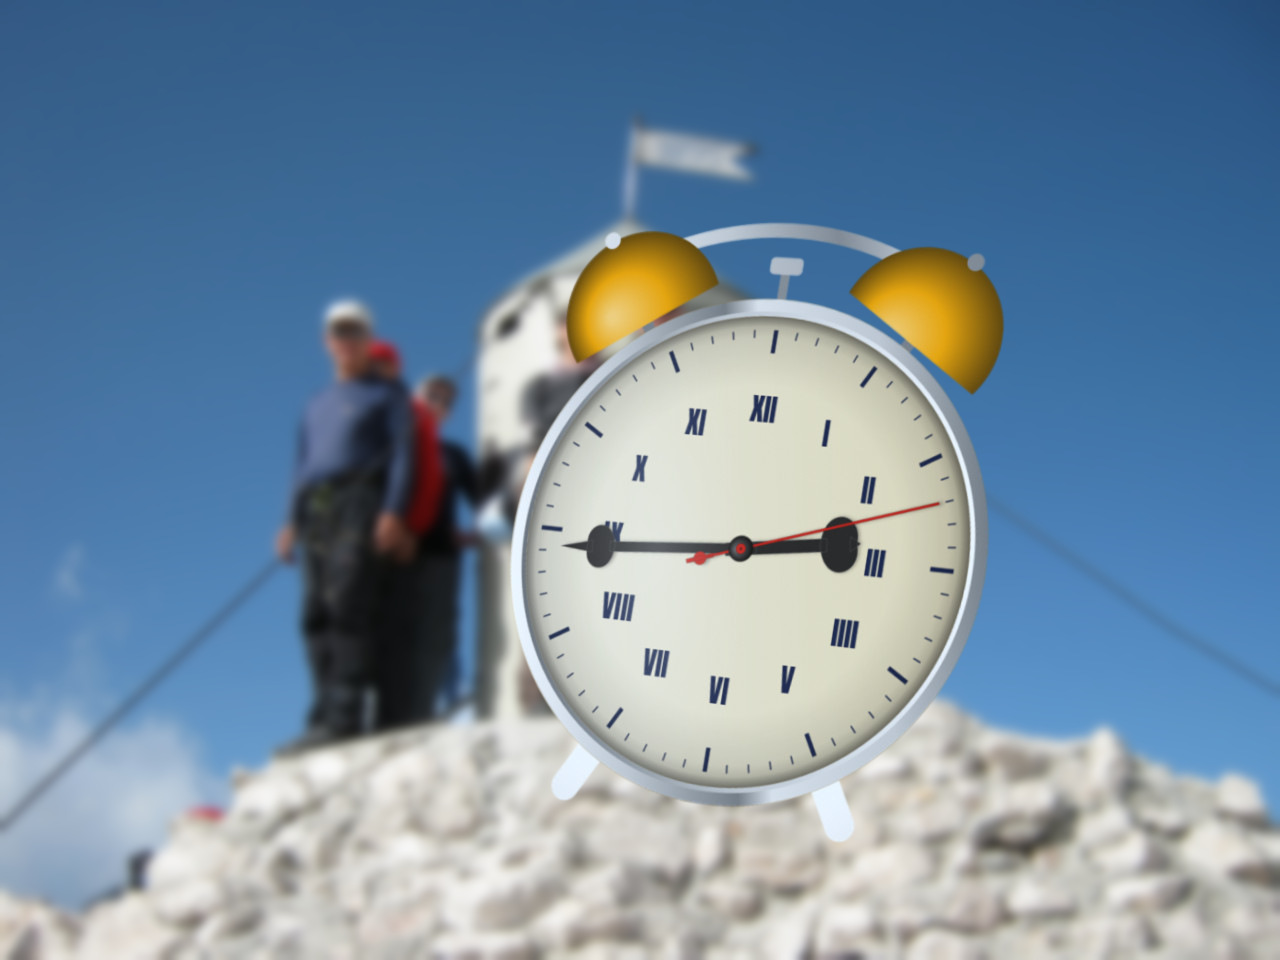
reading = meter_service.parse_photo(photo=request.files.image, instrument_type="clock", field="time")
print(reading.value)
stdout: 2:44:12
